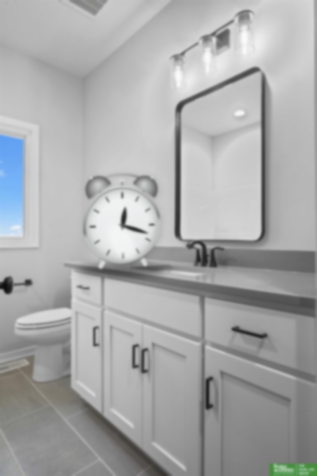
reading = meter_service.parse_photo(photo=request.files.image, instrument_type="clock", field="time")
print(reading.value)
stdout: 12:18
